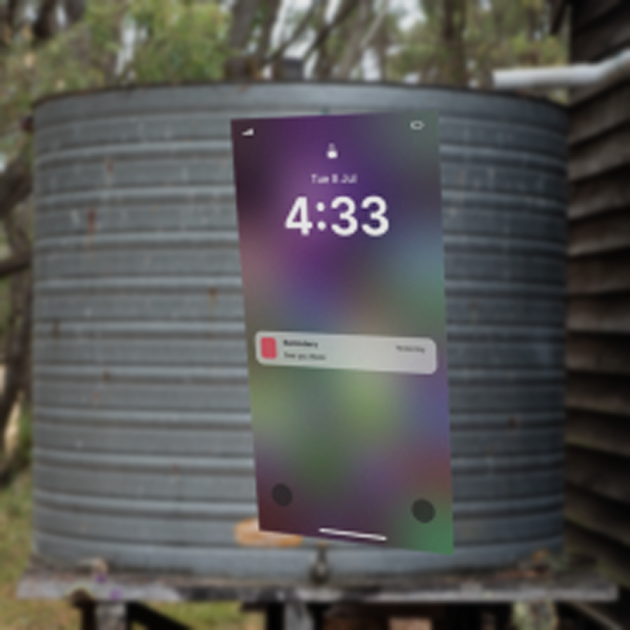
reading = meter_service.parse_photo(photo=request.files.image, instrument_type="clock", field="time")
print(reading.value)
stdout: 4:33
